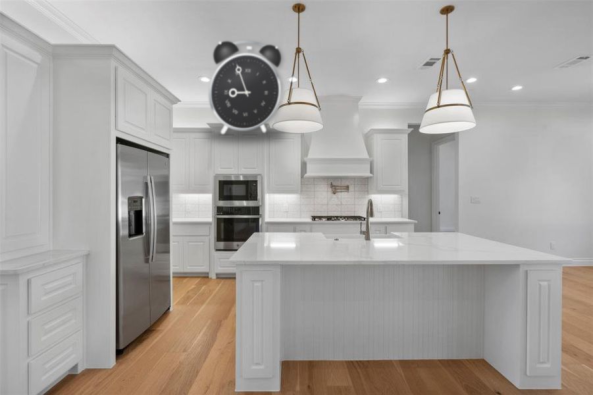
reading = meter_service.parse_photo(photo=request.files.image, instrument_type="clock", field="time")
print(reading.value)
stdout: 8:56
